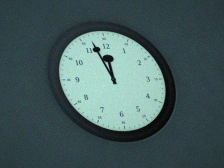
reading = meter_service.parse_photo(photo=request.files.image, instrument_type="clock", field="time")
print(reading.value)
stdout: 11:57
